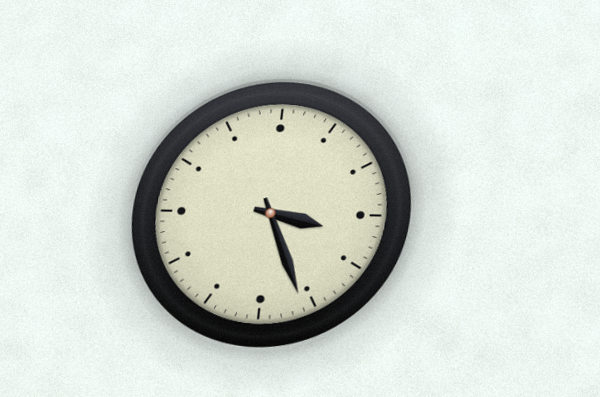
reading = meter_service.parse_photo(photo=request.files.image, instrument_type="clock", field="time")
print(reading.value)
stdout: 3:26
